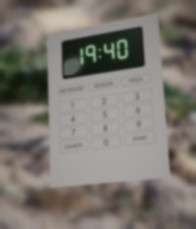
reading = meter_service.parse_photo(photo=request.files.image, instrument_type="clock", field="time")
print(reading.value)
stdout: 19:40
